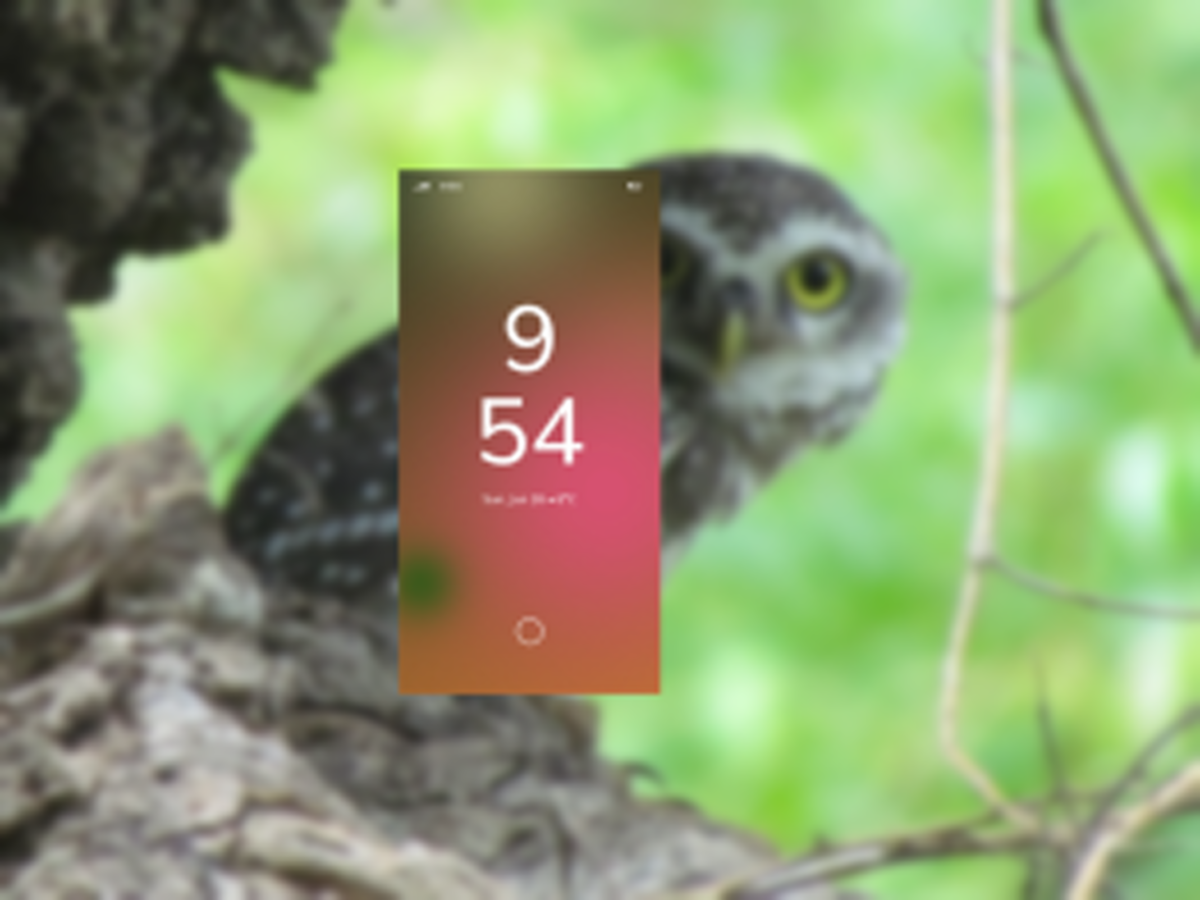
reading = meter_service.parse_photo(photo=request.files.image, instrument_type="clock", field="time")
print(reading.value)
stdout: 9:54
